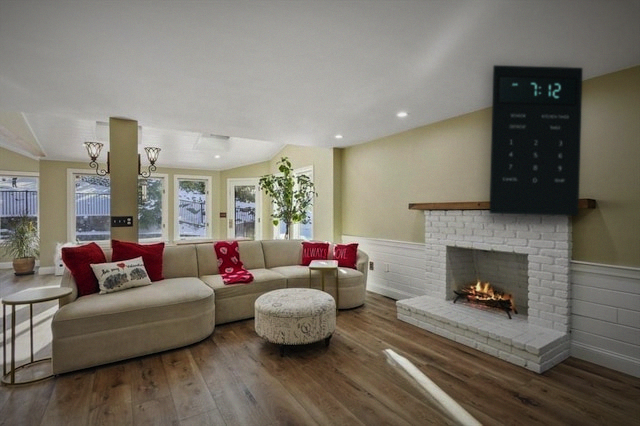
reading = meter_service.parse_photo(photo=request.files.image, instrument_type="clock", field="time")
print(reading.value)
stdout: 7:12
